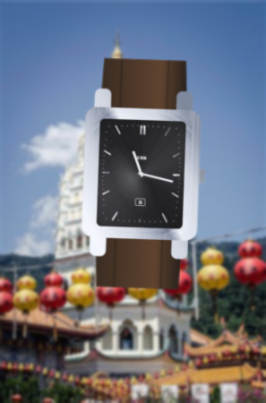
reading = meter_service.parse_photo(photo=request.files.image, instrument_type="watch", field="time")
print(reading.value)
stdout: 11:17
